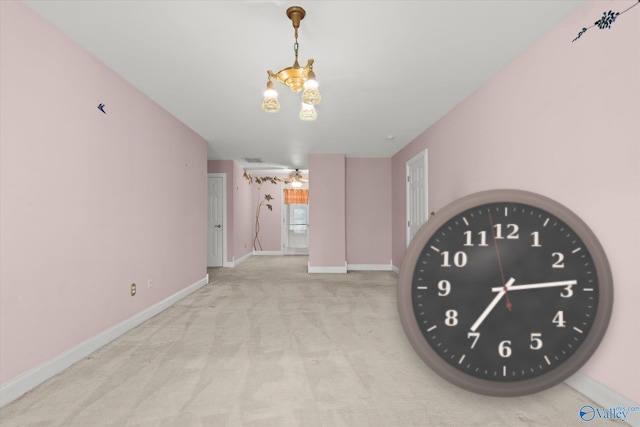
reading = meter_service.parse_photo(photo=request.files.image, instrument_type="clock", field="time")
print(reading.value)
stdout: 7:13:58
